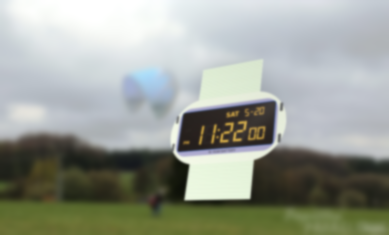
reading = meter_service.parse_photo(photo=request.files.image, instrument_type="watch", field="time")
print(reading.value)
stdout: 11:22:00
